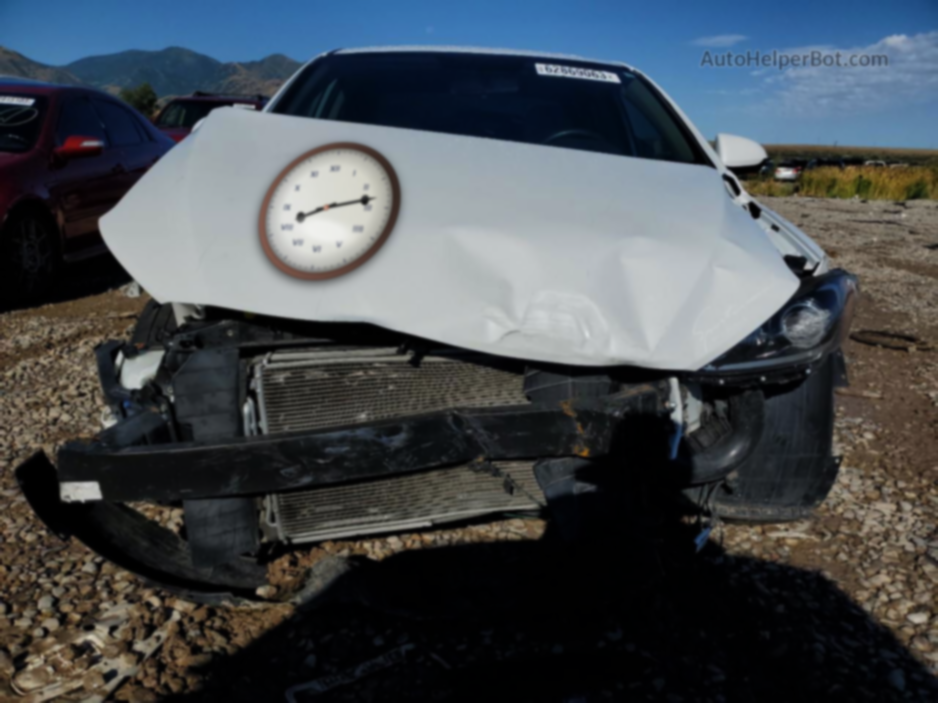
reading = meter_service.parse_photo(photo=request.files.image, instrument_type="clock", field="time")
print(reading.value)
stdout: 8:13
